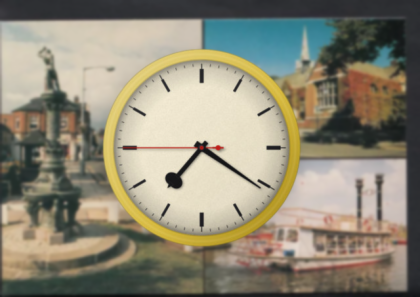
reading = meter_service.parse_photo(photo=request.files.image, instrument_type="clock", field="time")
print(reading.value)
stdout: 7:20:45
